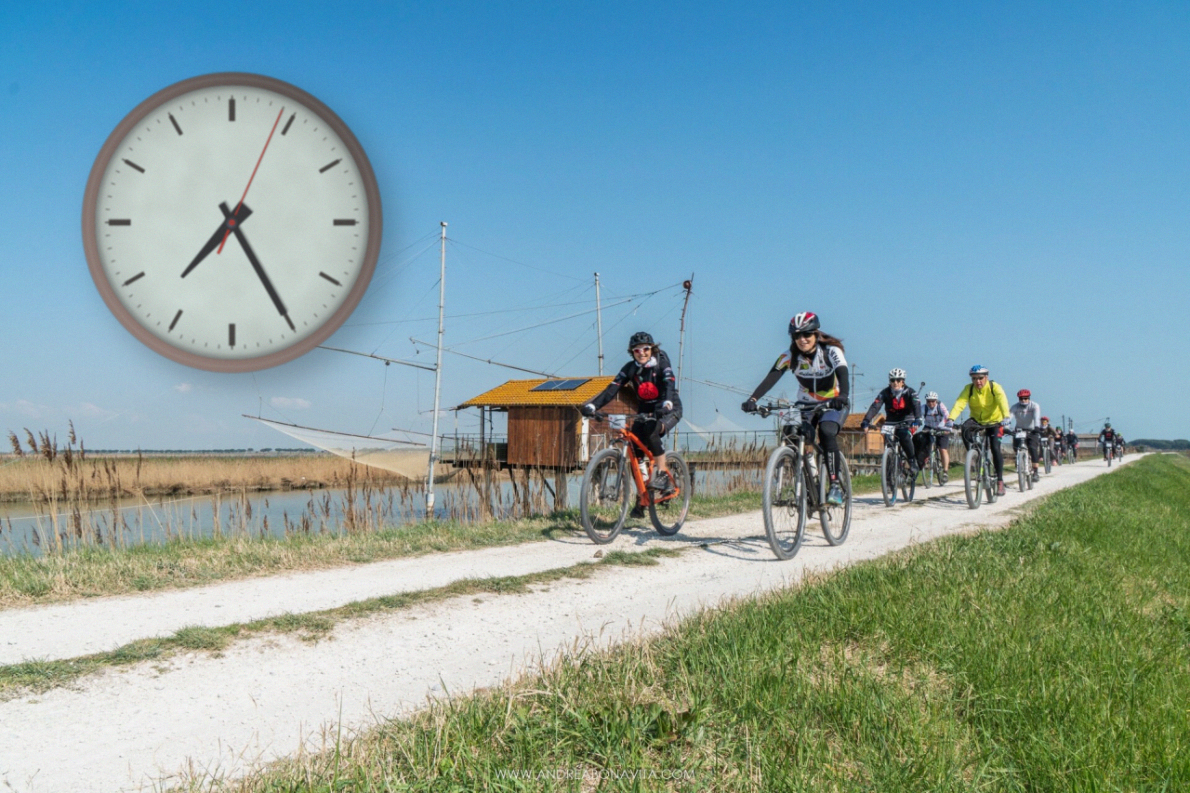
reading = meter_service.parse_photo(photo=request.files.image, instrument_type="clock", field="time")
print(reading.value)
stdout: 7:25:04
